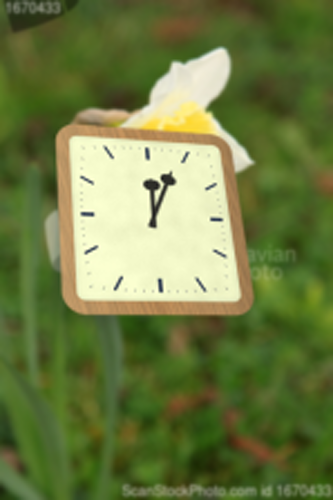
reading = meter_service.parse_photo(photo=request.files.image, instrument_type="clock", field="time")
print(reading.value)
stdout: 12:04
